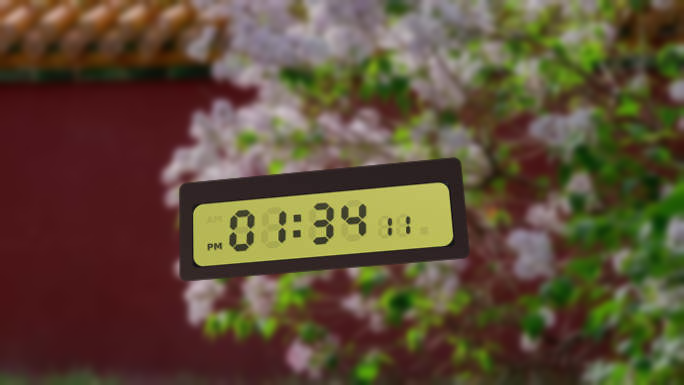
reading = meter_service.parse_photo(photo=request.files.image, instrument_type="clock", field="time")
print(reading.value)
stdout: 1:34:11
